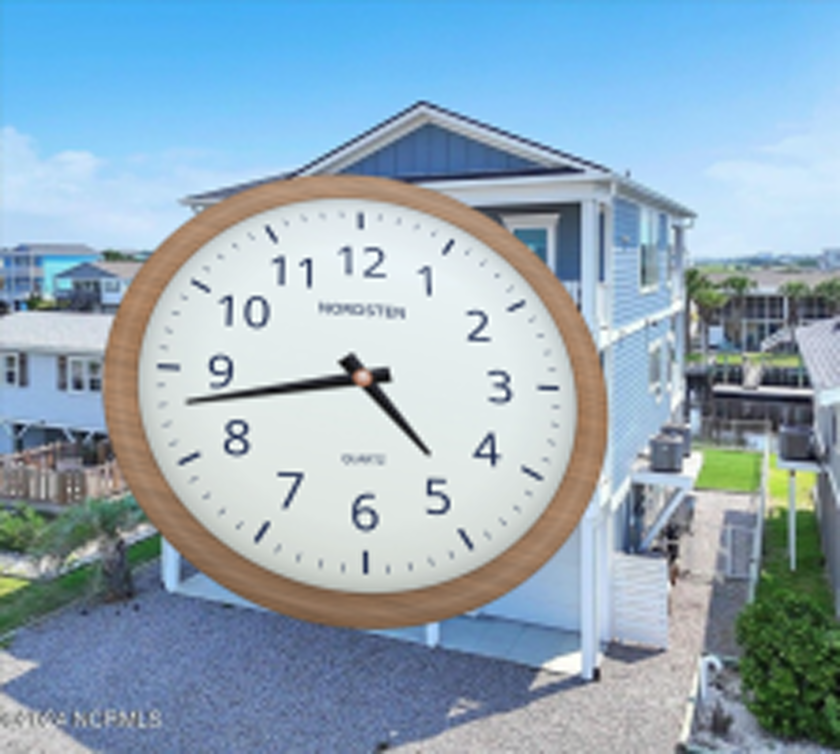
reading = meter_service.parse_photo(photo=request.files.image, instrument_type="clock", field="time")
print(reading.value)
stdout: 4:43
